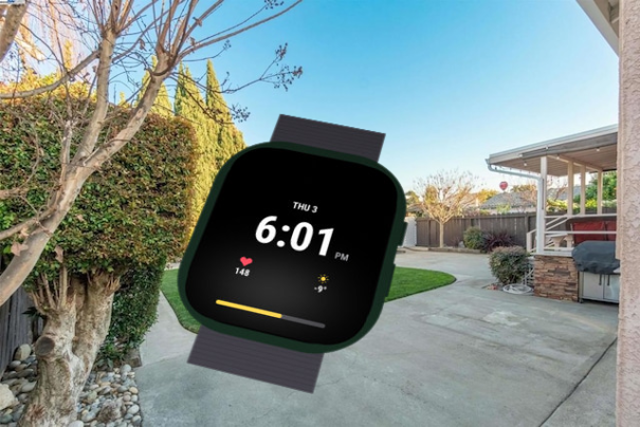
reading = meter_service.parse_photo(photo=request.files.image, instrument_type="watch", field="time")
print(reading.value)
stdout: 6:01
